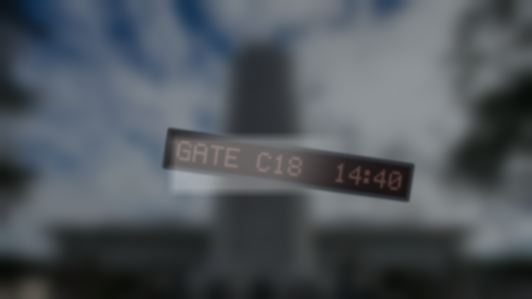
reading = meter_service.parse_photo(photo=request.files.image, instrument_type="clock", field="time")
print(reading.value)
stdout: 14:40
